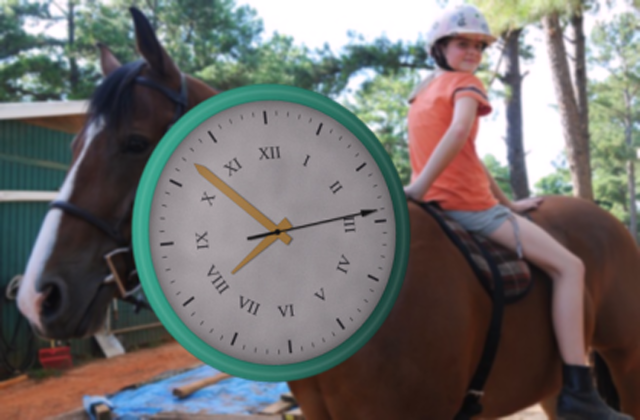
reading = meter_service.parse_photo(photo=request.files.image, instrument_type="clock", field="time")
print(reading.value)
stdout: 7:52:14
